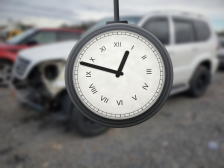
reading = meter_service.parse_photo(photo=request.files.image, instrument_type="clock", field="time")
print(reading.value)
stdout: 12:48
